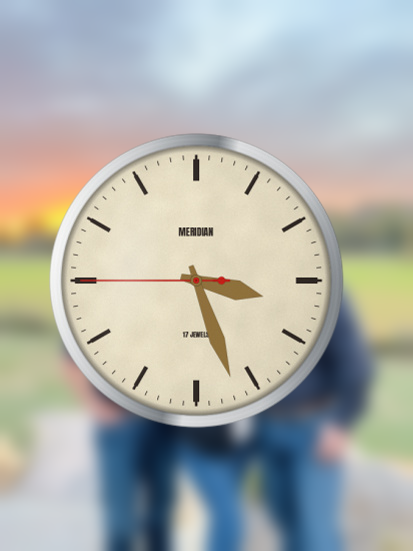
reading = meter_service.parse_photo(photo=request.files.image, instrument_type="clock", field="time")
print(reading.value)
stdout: 3:26:45
